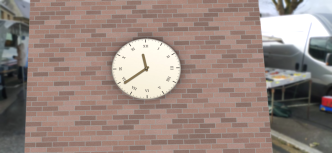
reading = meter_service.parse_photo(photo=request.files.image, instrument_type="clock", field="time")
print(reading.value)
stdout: 11:39
